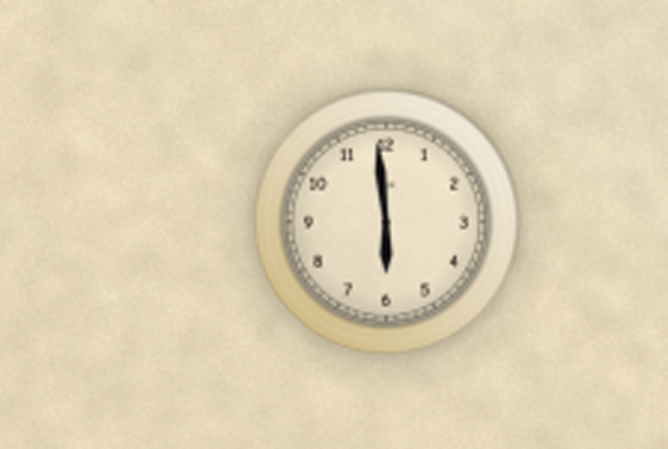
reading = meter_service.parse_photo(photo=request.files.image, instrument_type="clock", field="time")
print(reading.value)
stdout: 5:59
